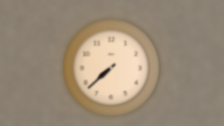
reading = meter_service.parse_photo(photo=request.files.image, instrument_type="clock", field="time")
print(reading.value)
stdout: 7:38
